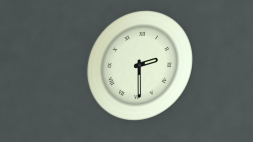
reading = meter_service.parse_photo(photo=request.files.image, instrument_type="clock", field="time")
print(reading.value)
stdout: 2:29
